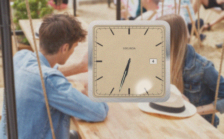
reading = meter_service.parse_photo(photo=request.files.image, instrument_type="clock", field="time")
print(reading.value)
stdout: 6:33
